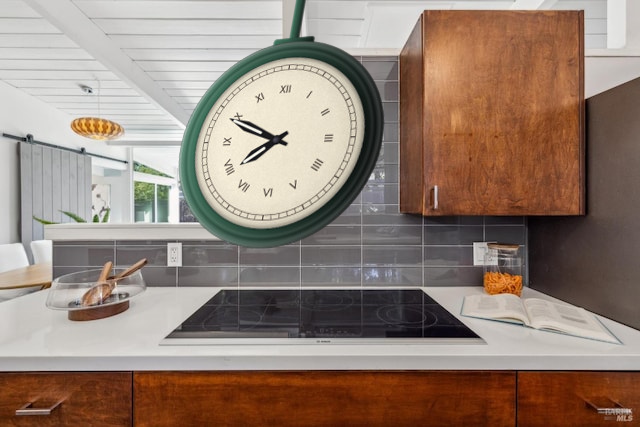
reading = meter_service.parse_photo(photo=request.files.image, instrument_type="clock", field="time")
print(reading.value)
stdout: 7:49
